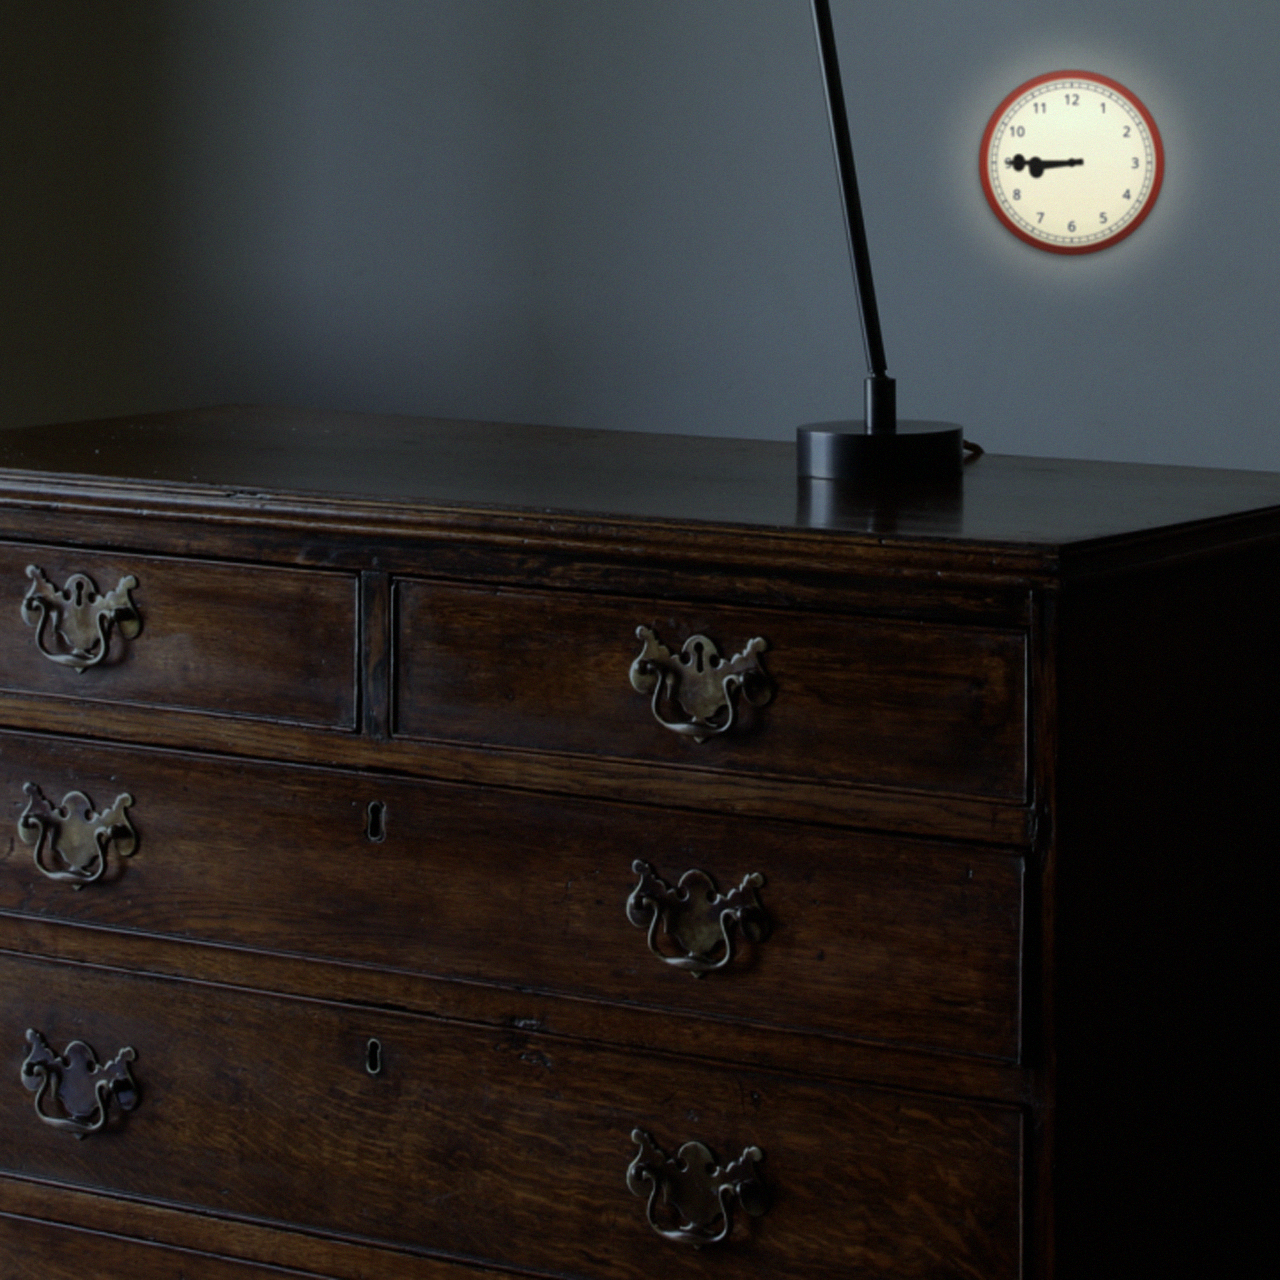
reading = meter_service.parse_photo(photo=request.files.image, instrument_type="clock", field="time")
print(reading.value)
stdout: 8:45
